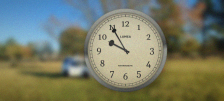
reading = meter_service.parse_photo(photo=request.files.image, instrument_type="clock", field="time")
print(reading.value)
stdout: 9:55
